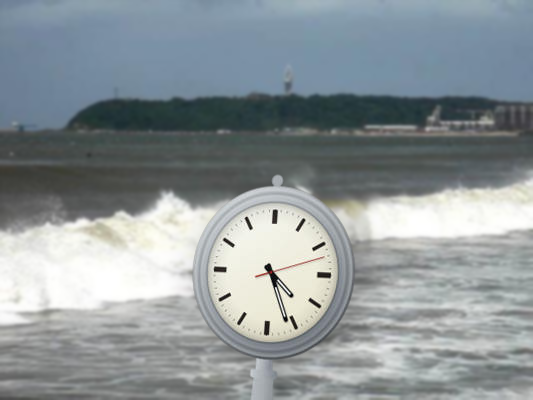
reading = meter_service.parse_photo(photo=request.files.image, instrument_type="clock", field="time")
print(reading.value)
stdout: 4:26:12
